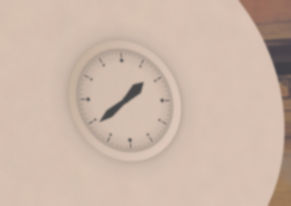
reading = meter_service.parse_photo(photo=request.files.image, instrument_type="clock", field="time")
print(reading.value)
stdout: 1:39
